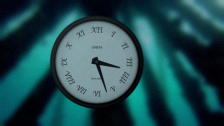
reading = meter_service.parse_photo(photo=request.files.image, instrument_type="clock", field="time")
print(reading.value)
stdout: 3:27
